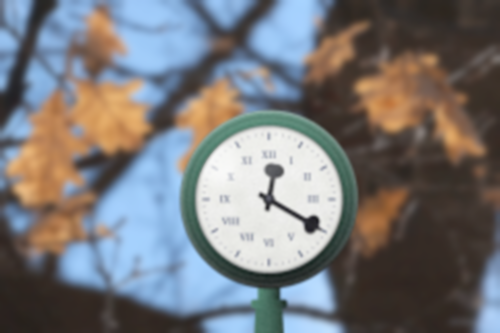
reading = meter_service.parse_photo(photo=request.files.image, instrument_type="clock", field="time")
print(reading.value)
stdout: 12:20
